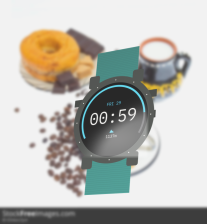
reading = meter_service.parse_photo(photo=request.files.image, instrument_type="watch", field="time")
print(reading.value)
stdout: 0:59
